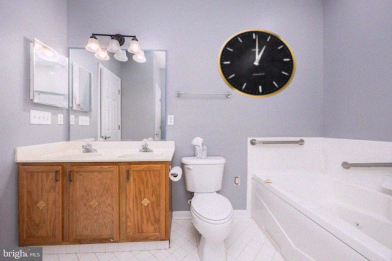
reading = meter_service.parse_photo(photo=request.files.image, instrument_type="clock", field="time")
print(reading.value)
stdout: 1:01
